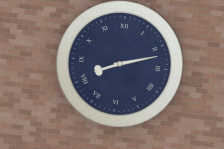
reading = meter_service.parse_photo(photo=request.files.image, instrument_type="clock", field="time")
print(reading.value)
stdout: 8:12
